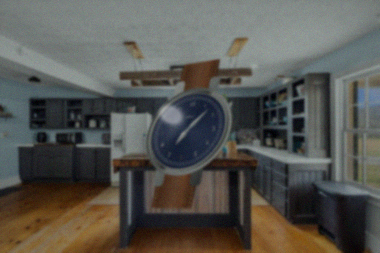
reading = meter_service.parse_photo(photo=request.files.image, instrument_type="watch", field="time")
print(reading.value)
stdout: 7:07
